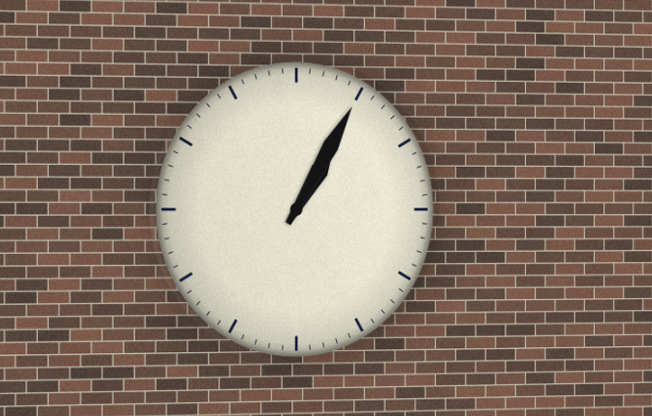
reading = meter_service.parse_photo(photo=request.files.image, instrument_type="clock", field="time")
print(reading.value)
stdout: 1:05
